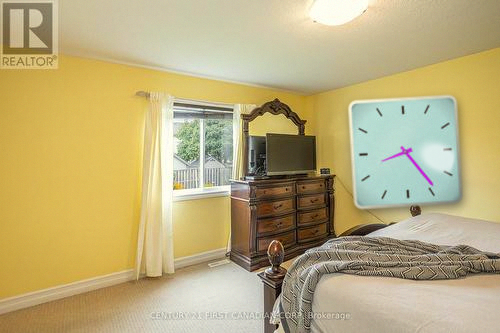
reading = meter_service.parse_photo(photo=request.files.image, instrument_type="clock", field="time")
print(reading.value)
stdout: 8:24
